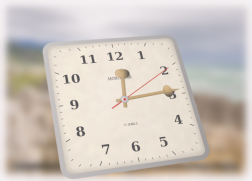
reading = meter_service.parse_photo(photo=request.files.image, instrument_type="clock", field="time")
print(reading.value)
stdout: 12:14:10
